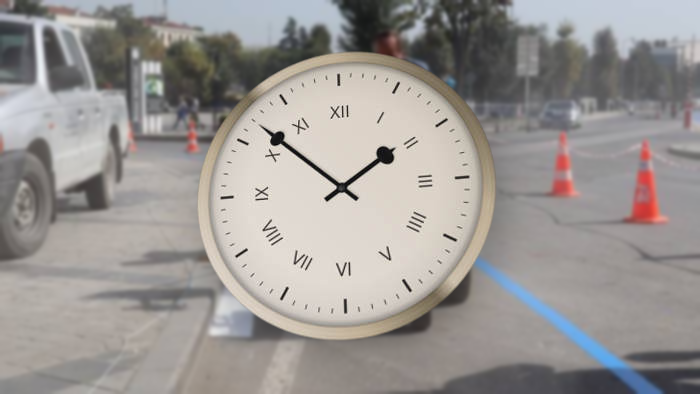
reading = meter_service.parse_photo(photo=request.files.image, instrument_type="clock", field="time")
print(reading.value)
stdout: 1:52
